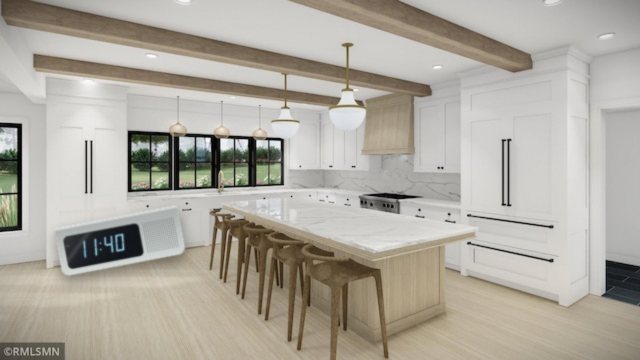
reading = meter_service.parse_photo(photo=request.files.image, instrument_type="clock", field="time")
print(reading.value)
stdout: 11:40
